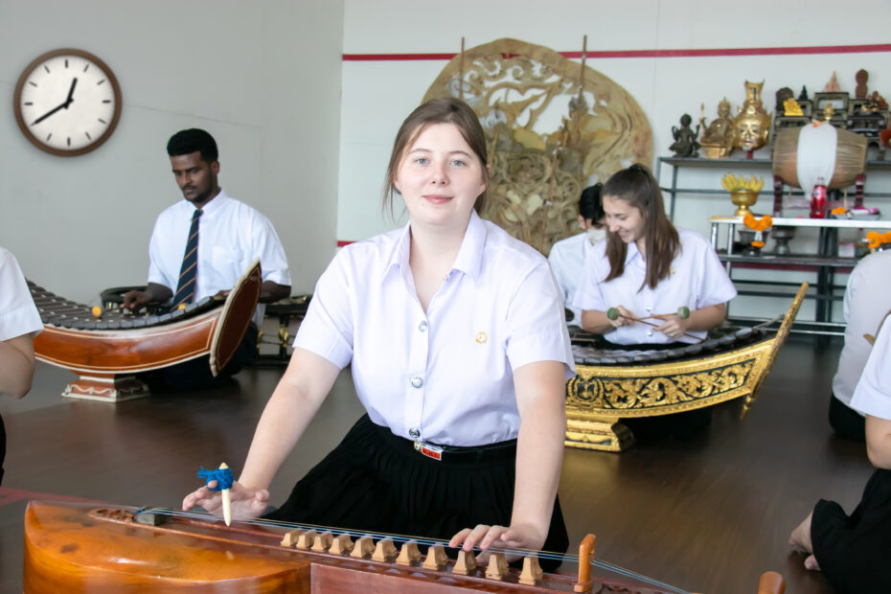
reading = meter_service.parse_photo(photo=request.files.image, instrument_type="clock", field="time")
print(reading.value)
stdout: 12:40
